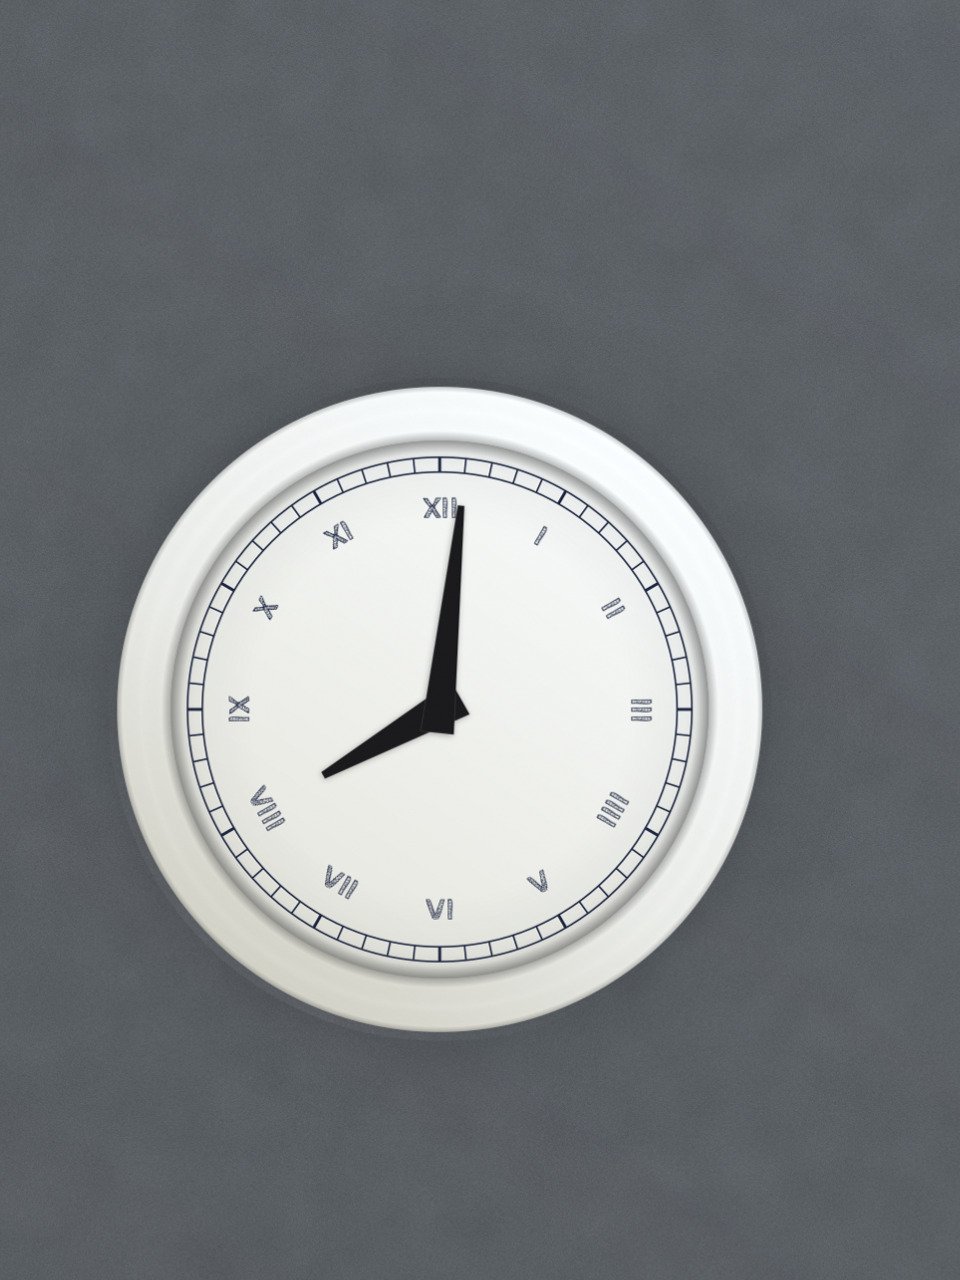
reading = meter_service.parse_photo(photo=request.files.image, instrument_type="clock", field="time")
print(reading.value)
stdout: 8:01
